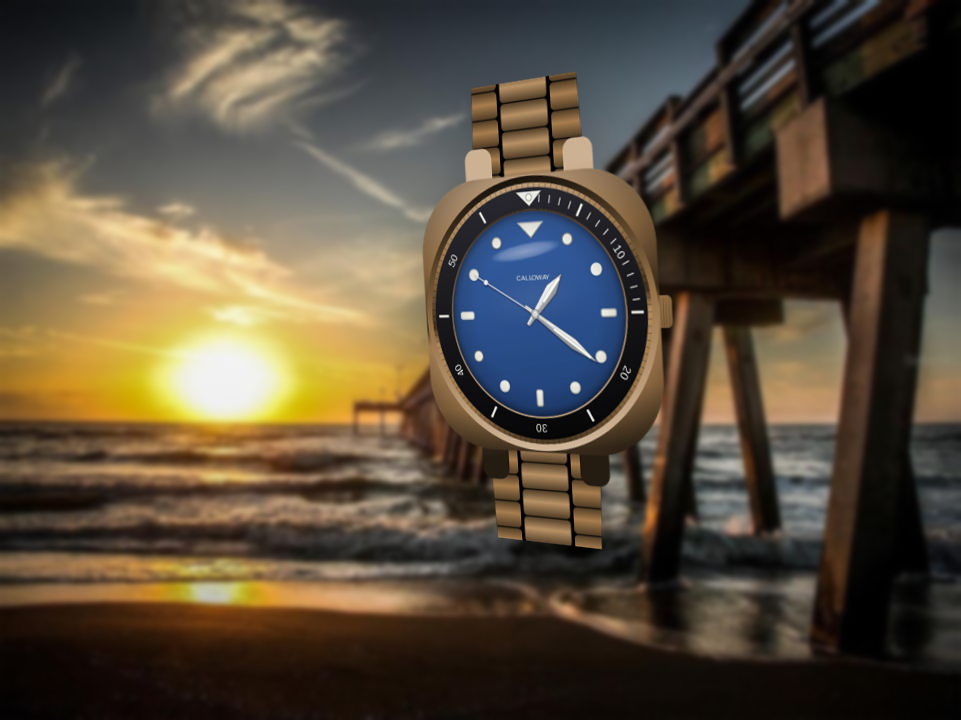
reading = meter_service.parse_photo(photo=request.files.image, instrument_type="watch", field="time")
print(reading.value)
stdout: 1:20:50
